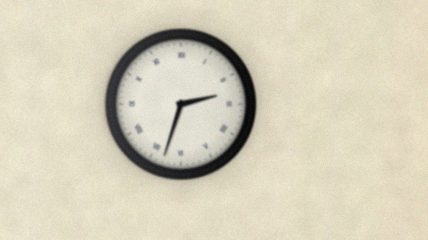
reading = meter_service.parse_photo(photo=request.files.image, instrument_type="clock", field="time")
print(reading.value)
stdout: 2:33
